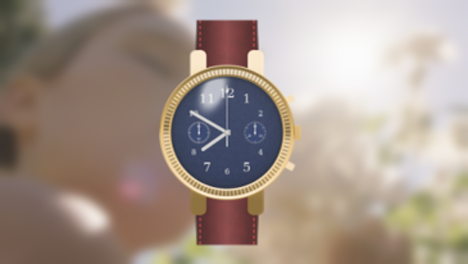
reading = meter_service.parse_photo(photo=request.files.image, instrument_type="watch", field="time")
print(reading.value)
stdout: 7:50
